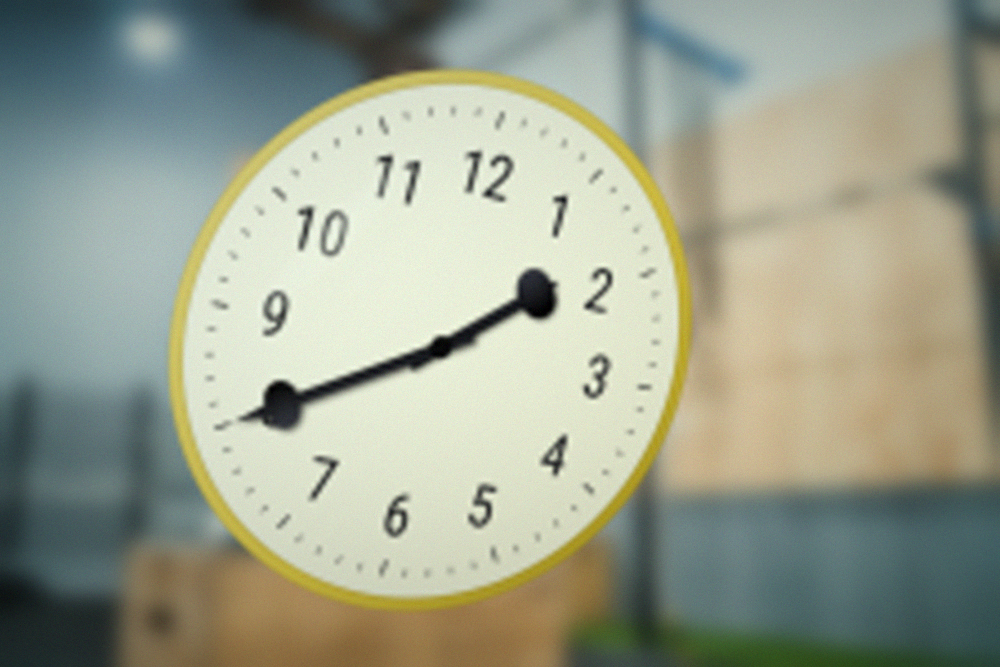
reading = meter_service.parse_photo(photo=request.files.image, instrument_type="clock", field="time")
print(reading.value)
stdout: 1:40
